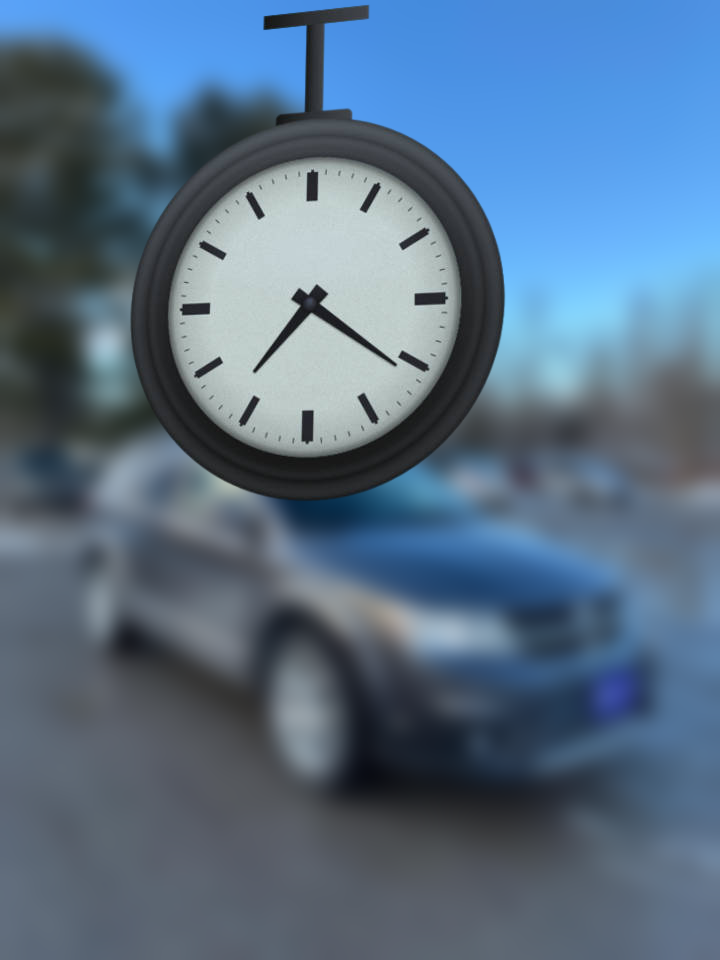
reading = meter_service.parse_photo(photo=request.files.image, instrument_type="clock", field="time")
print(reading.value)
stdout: 7:21
